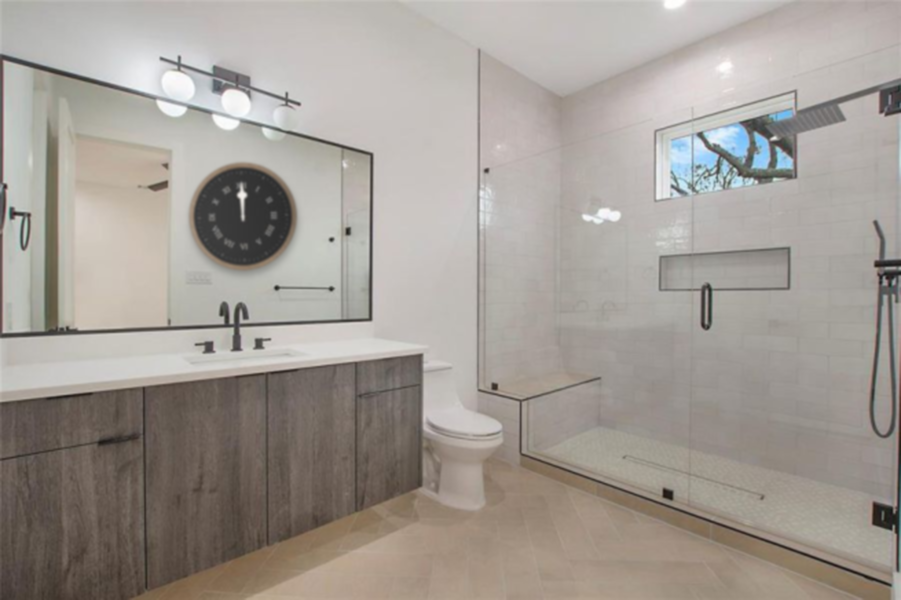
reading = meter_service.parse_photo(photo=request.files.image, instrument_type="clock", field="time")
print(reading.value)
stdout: 12:00
